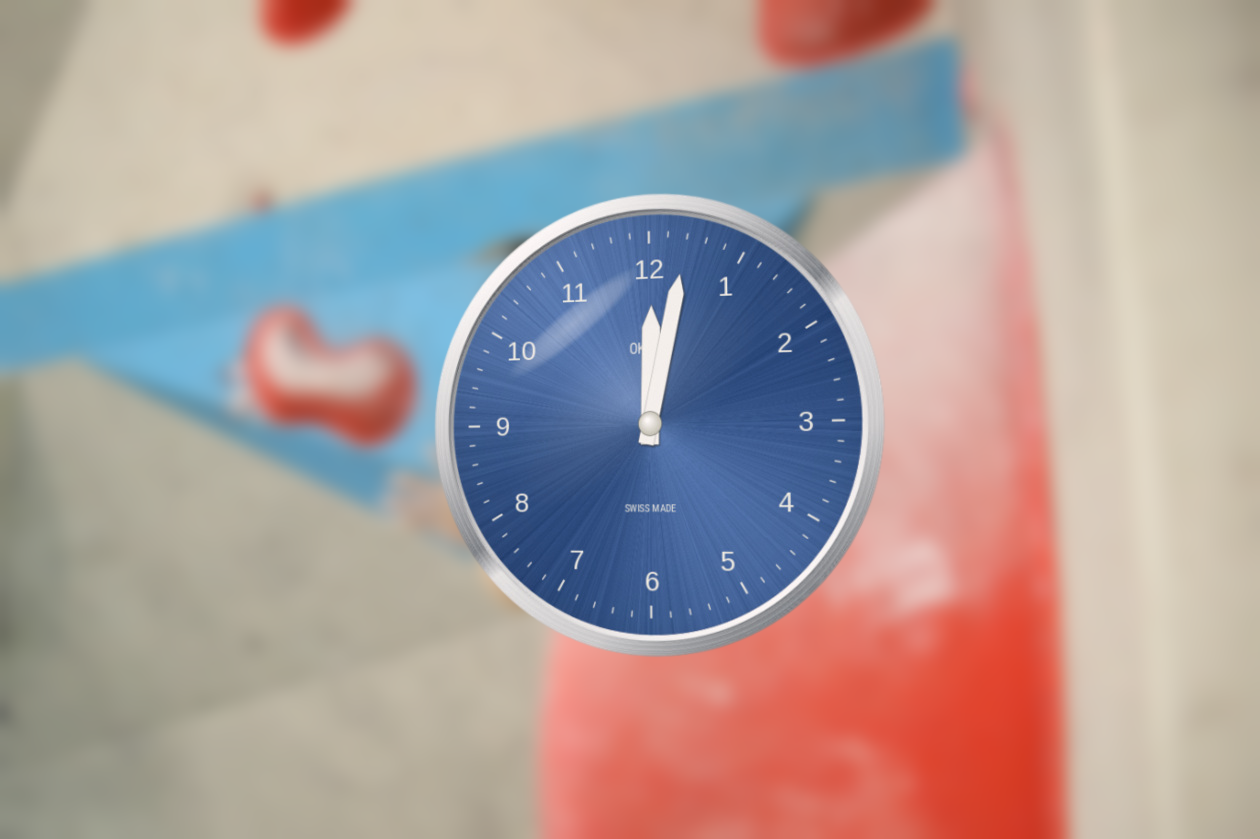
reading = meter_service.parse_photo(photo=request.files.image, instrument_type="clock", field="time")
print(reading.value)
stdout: 12:02
